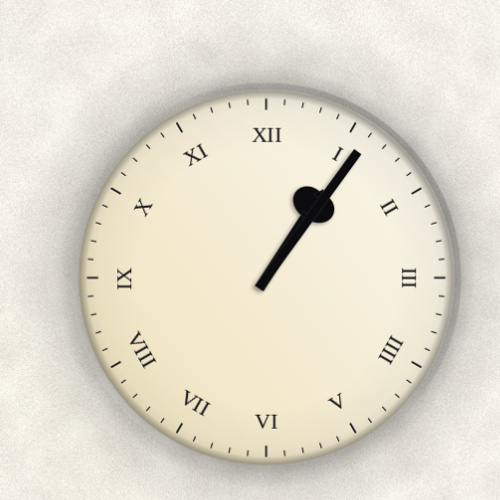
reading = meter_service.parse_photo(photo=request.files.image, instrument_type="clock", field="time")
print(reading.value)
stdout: 1:06
